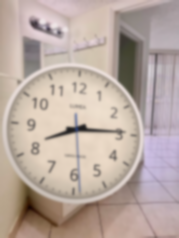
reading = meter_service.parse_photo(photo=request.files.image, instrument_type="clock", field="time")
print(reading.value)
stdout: 8:14:29
